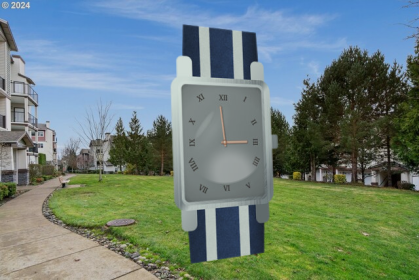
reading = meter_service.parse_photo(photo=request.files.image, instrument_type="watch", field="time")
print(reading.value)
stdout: 2:59
